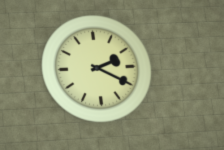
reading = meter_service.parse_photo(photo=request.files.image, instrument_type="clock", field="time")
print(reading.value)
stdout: 2:20
